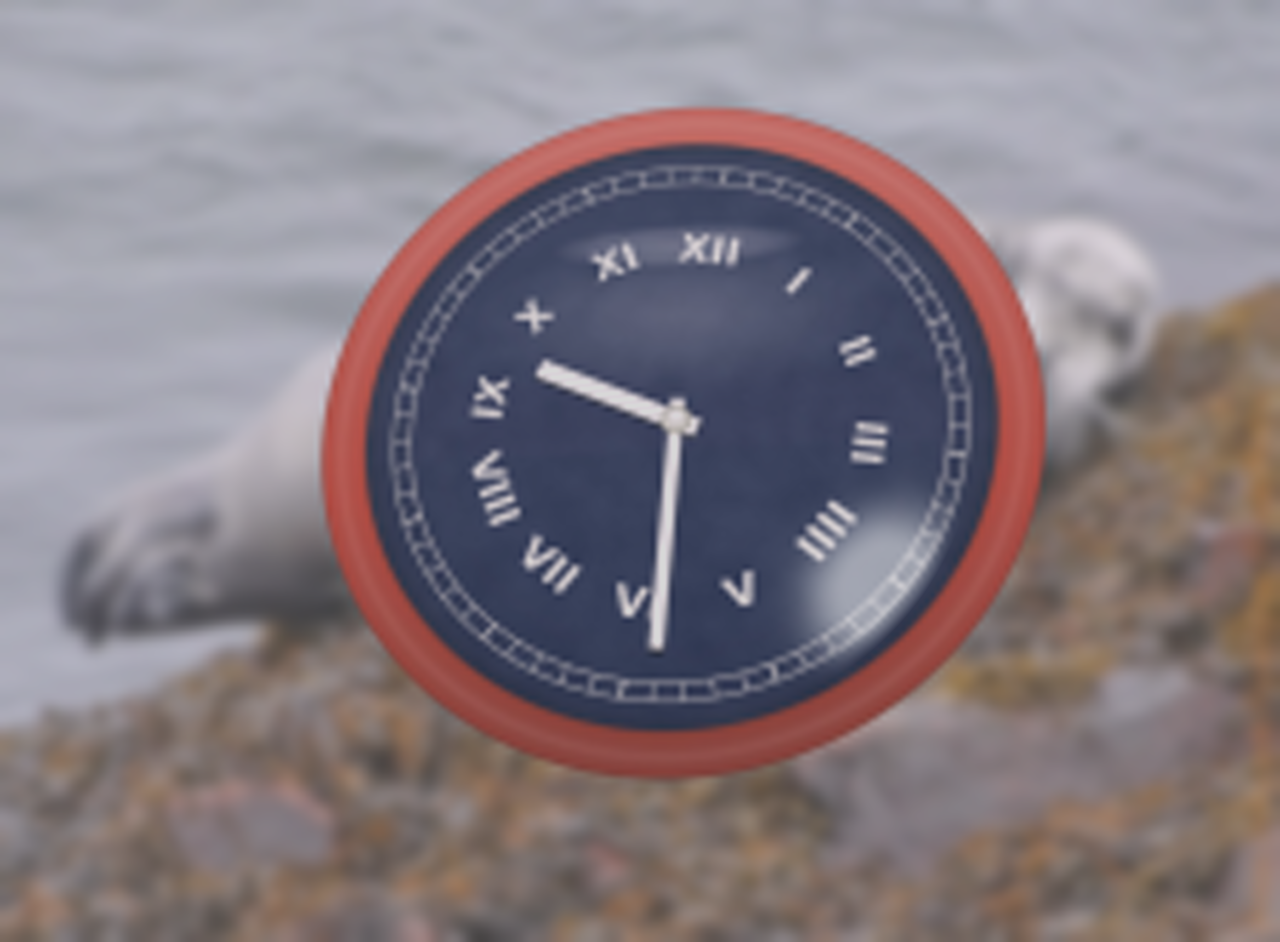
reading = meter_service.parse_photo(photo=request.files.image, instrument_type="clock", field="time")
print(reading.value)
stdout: 9:29
